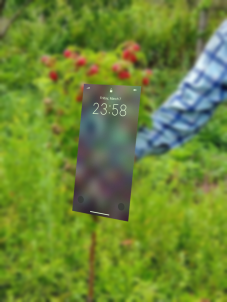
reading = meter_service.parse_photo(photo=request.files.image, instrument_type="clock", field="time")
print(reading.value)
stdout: 23:58
